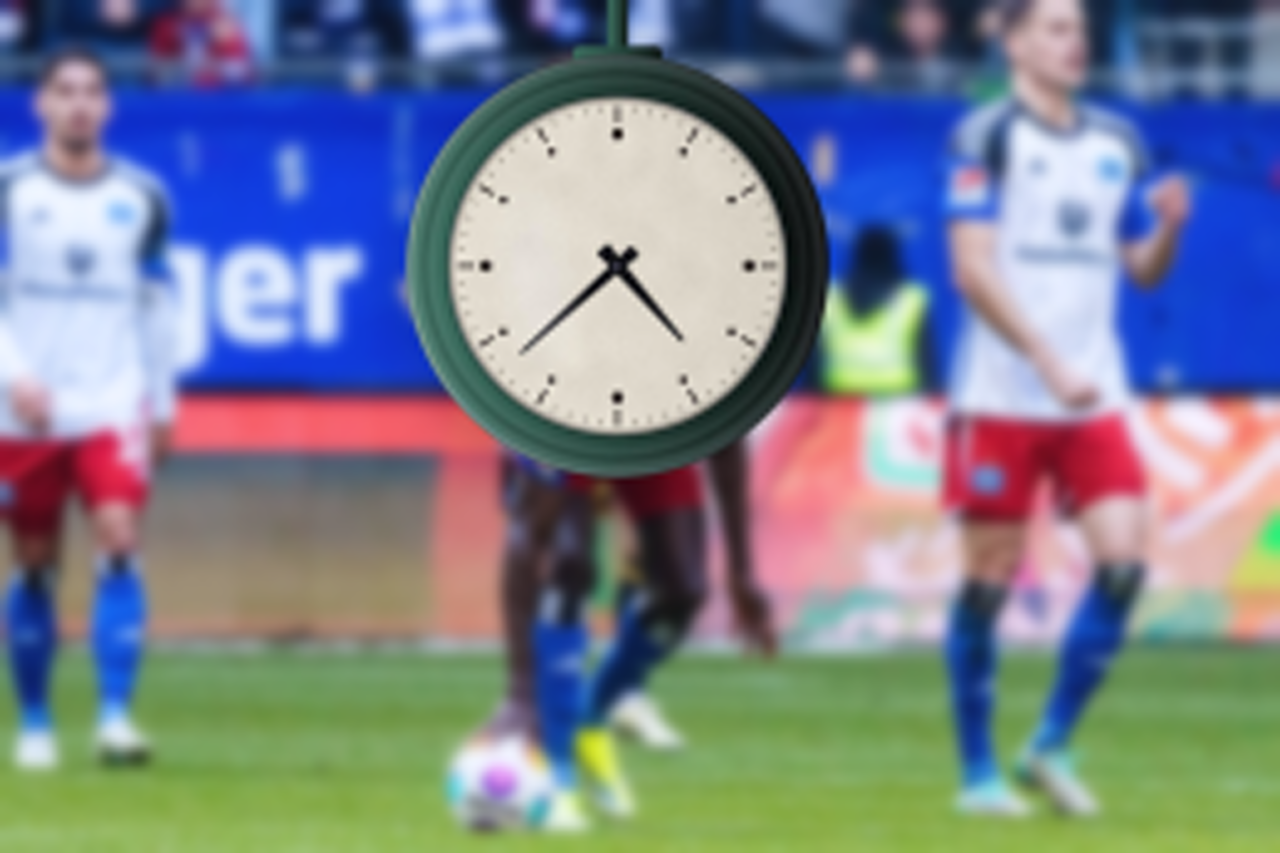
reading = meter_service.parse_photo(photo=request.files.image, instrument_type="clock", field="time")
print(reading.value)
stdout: 4:38
